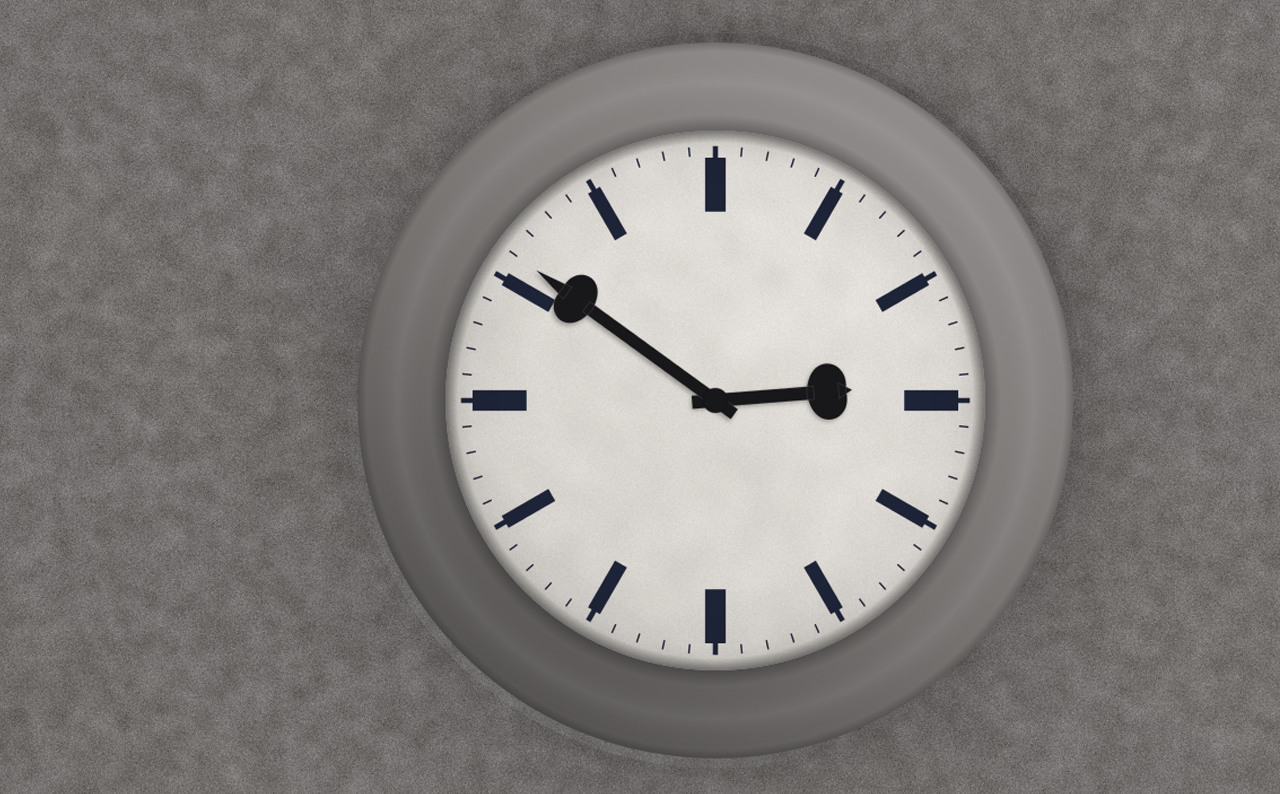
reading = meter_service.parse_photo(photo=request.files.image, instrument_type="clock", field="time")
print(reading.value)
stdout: 2:51
